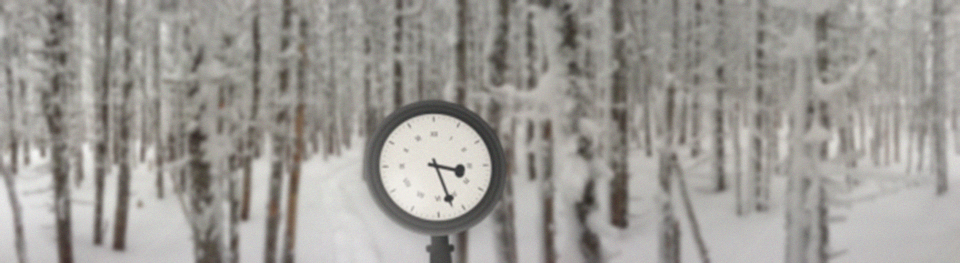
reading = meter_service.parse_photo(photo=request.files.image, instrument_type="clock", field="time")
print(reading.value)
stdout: 3:27
